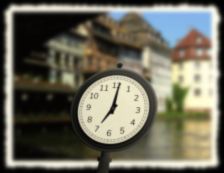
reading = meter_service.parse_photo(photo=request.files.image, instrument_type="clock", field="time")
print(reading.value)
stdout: 7:01
